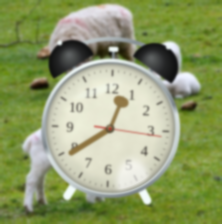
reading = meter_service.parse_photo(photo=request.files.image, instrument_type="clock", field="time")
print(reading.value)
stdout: 12:39:16
